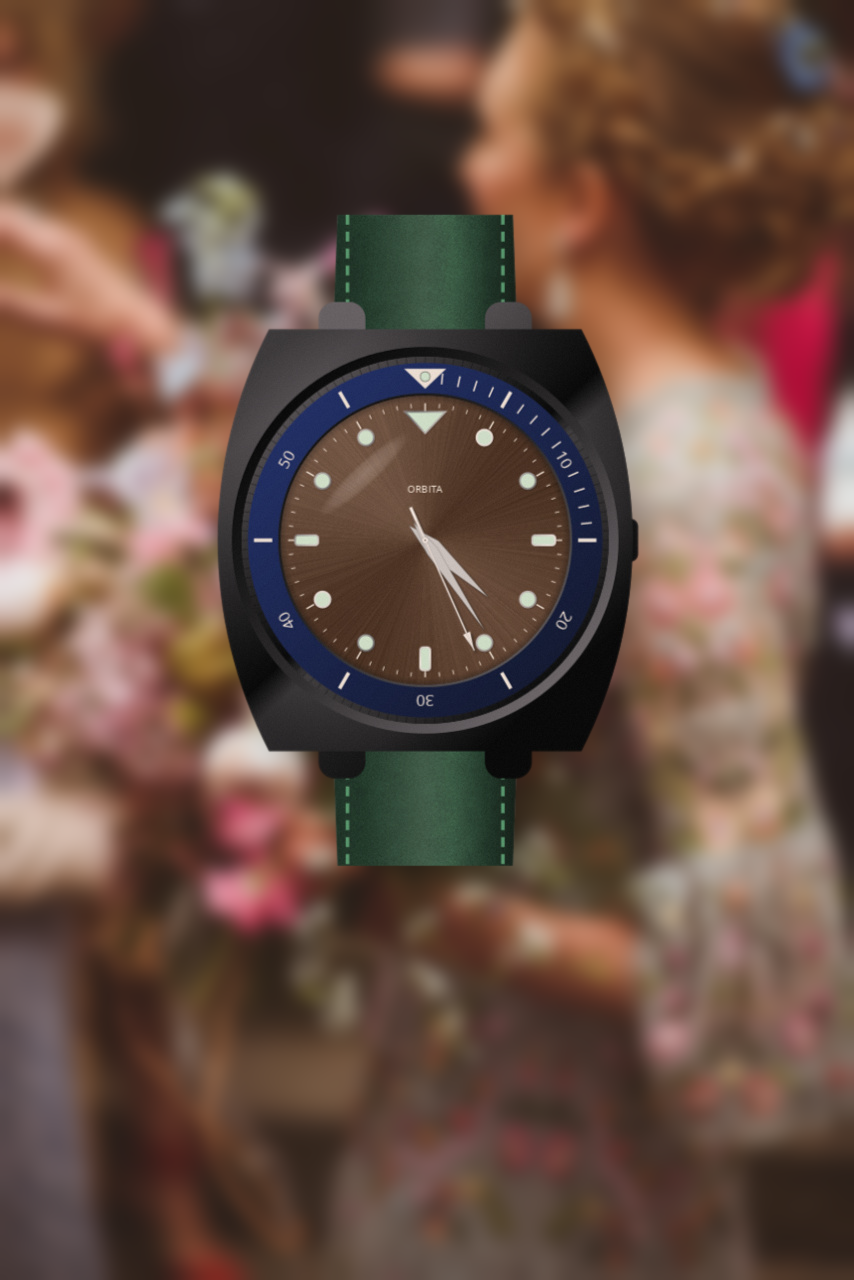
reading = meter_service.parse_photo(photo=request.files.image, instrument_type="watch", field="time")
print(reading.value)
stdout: 4:24:26
